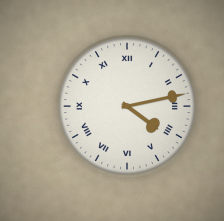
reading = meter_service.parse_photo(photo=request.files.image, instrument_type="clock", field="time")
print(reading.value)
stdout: 4:13
